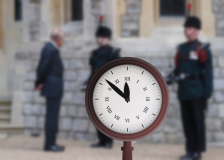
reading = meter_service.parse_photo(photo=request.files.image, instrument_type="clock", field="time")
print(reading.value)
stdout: 11:52
